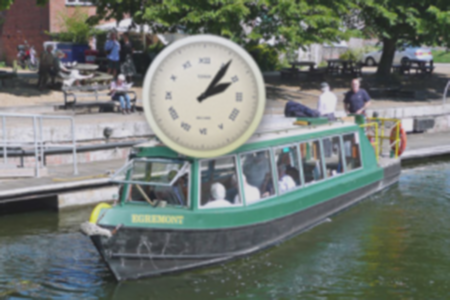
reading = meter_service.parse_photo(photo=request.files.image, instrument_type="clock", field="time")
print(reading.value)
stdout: 2:06
